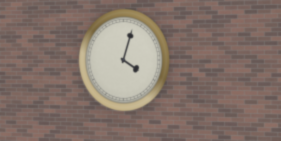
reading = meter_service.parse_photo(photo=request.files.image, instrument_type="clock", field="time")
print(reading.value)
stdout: 4:03
